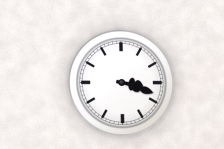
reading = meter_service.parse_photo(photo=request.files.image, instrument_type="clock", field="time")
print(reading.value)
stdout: 3:18
